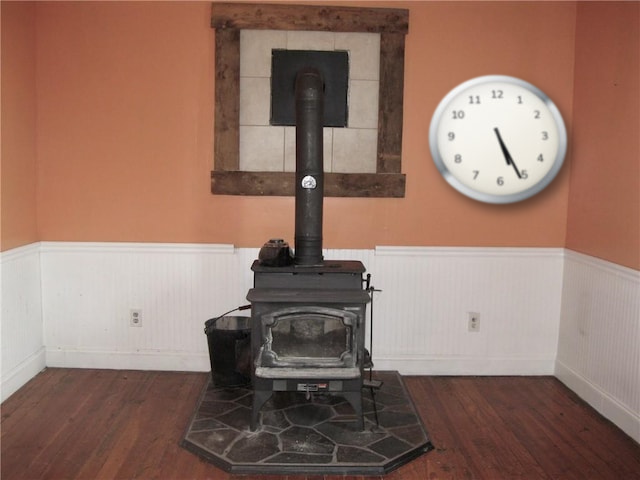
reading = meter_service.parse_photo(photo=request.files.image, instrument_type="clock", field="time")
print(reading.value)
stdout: 5:26
